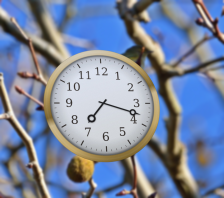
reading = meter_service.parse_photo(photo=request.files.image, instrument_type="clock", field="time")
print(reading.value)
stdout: 7:18
